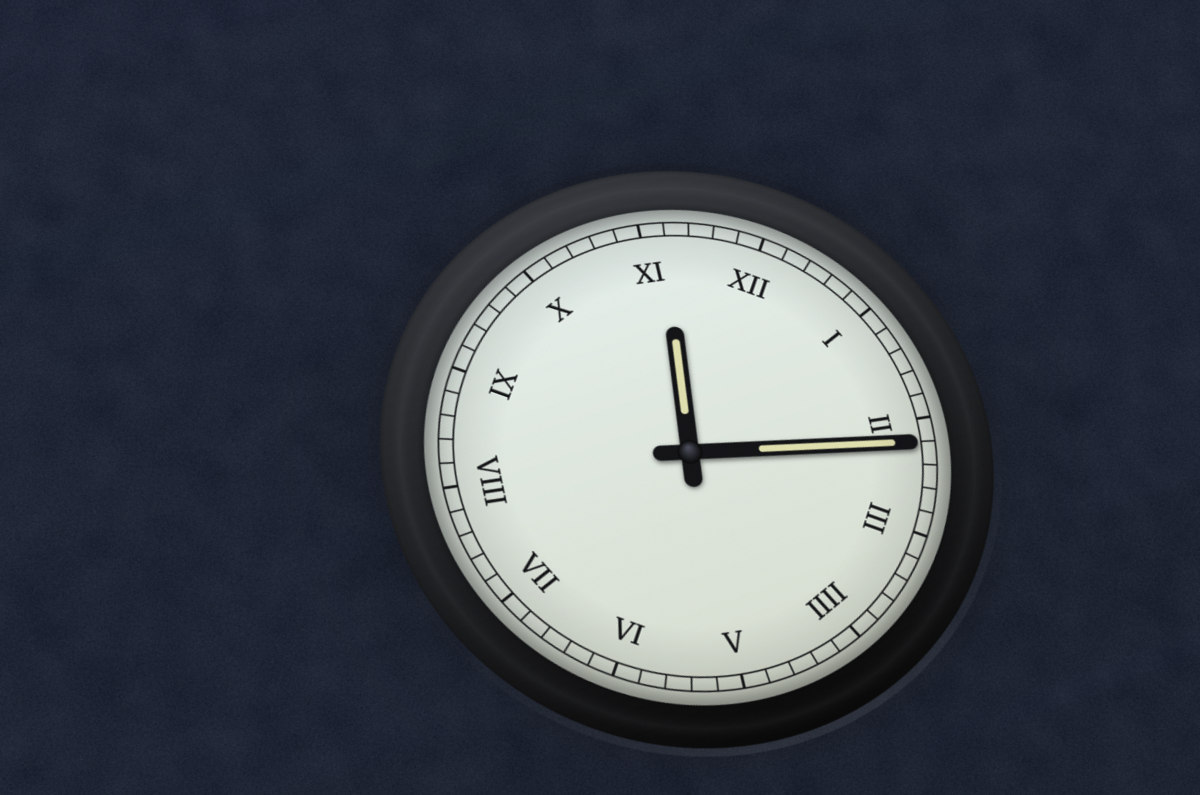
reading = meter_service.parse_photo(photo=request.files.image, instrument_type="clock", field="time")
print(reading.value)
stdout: 11:11
